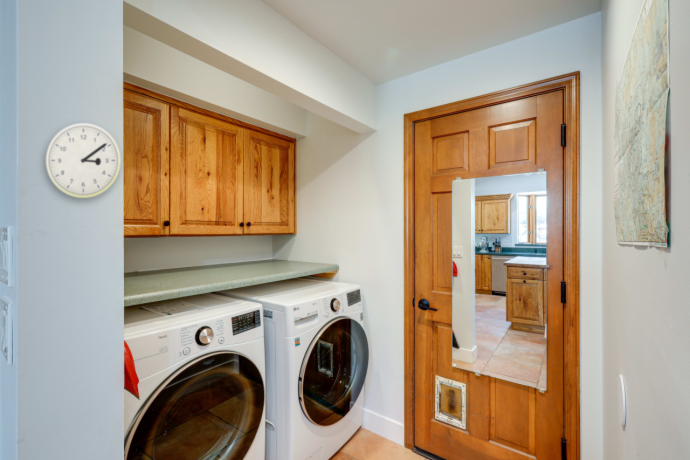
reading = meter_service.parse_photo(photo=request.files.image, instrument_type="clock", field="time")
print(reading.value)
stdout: 3:09
